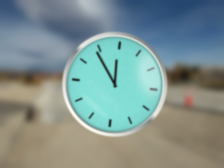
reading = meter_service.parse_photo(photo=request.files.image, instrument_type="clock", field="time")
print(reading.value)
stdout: 11:54
